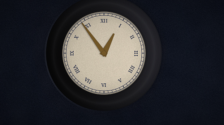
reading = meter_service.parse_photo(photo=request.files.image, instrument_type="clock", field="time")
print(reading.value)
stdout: 12:54
